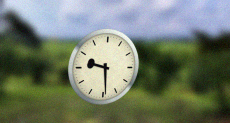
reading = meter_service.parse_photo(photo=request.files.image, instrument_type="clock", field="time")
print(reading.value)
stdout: 9:29
